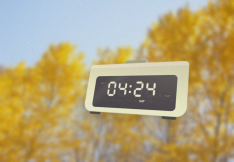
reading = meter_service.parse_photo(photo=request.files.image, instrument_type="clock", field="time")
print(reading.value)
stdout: 4:24
